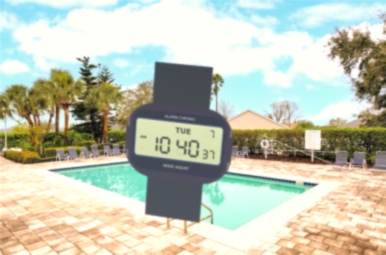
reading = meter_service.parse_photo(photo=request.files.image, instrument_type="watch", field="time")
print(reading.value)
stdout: 10:40
